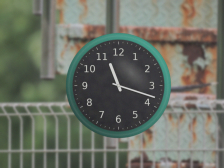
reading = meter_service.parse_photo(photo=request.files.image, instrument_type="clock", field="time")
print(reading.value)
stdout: 11:18
